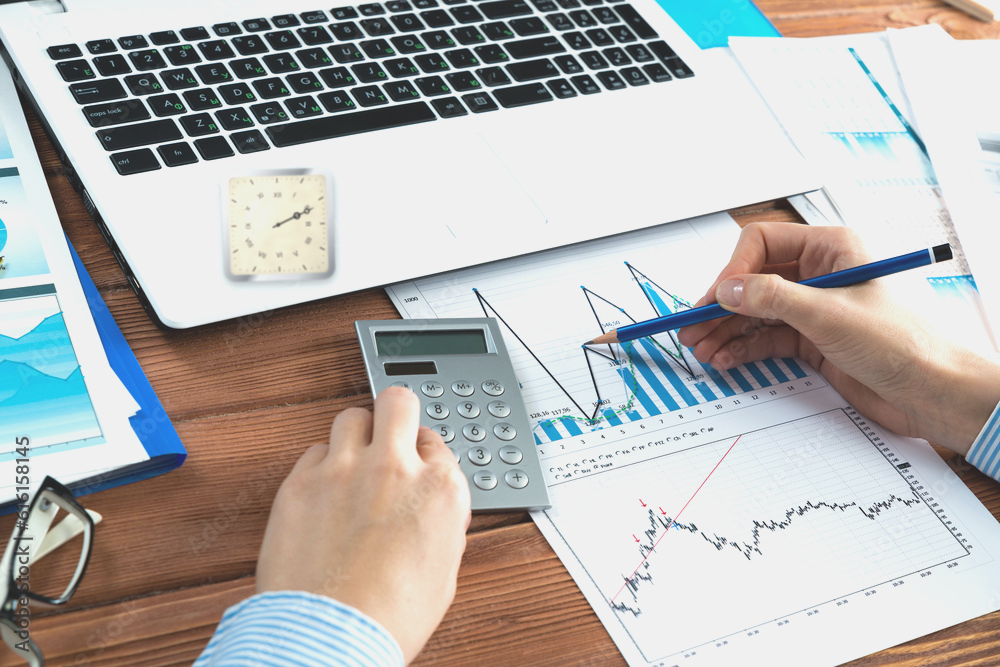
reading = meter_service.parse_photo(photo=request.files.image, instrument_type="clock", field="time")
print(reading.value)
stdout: 2:11
